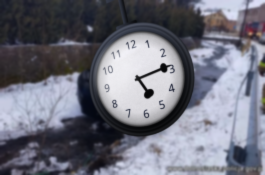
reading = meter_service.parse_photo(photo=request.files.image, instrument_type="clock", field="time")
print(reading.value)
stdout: 5:14
